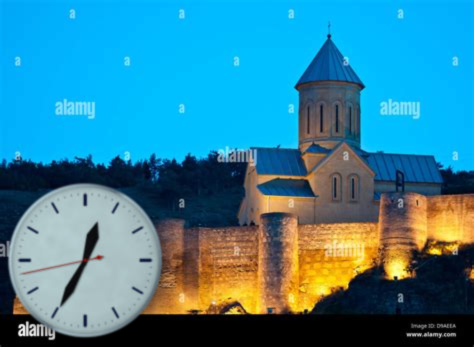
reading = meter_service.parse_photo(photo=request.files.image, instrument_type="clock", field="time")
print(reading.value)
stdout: 12:34:43
